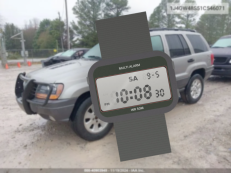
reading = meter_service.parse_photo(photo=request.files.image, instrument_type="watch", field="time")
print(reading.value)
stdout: 10:08:30
